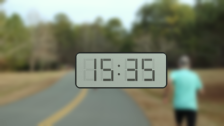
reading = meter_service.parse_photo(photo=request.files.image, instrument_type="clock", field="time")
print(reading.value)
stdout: 15:35
